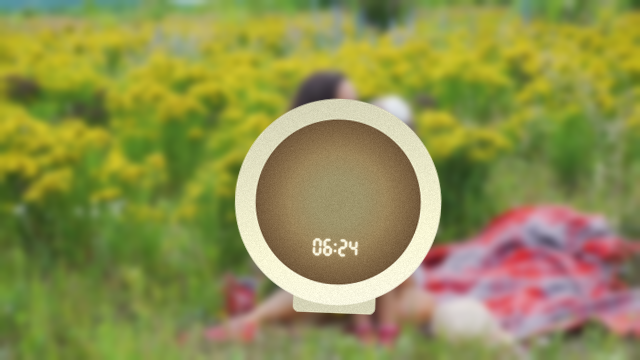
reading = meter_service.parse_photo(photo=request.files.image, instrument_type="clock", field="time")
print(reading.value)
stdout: 6:24
